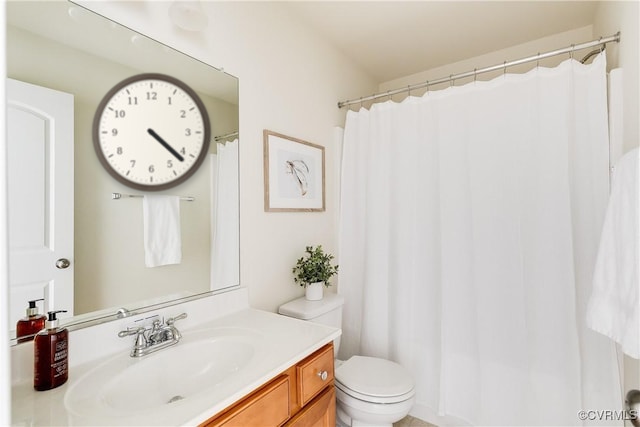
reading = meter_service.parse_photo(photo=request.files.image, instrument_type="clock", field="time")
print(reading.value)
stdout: 4:22
